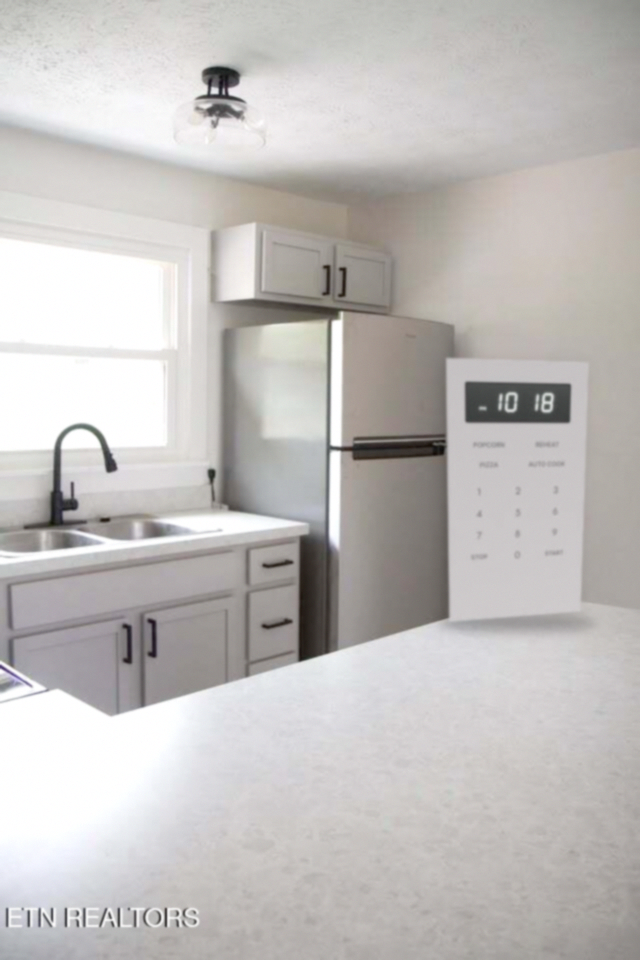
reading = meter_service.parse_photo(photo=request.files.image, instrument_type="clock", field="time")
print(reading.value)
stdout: 10:18
